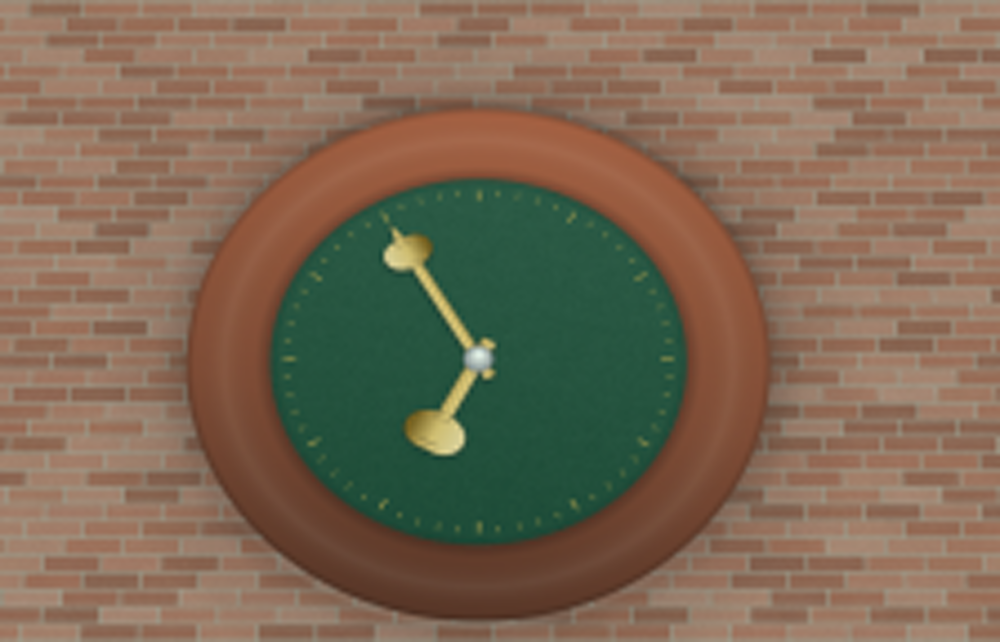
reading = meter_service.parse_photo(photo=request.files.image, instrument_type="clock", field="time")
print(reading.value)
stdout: 6:55
